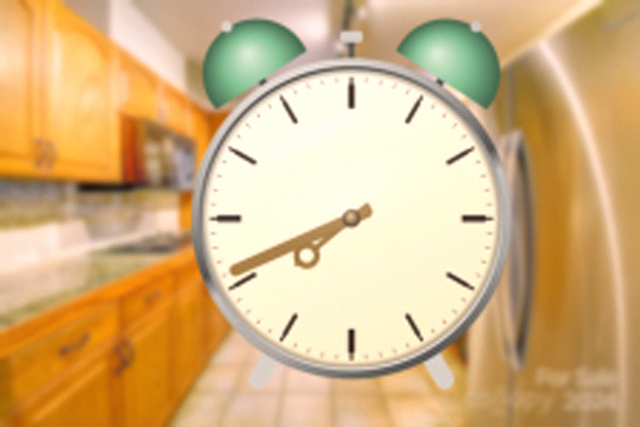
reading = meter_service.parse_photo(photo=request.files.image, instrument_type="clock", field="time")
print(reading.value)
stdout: 7:41
